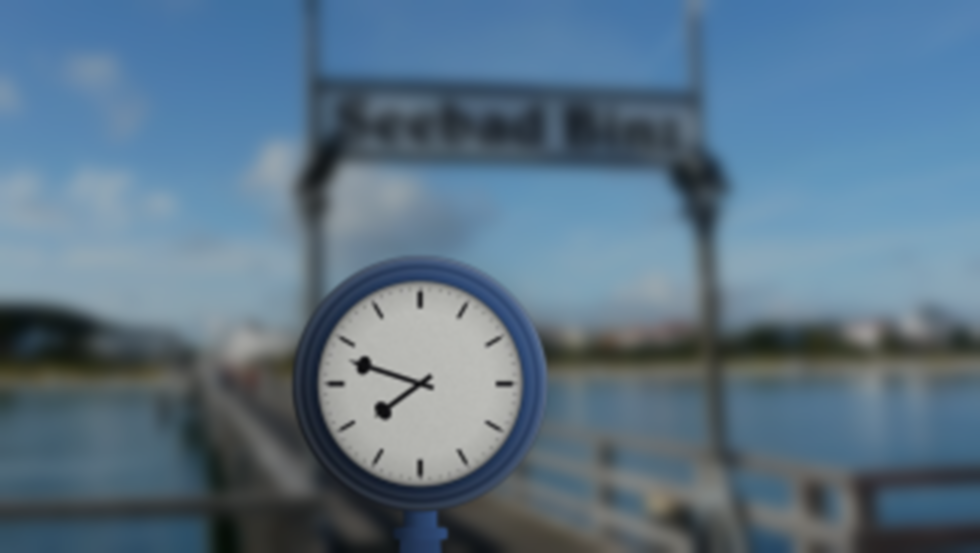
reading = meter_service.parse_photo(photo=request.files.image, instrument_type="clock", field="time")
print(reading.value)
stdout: 7:48
